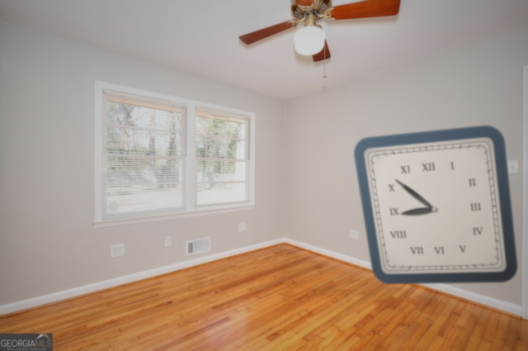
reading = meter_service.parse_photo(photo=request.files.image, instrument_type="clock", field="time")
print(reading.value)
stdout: 8:52
